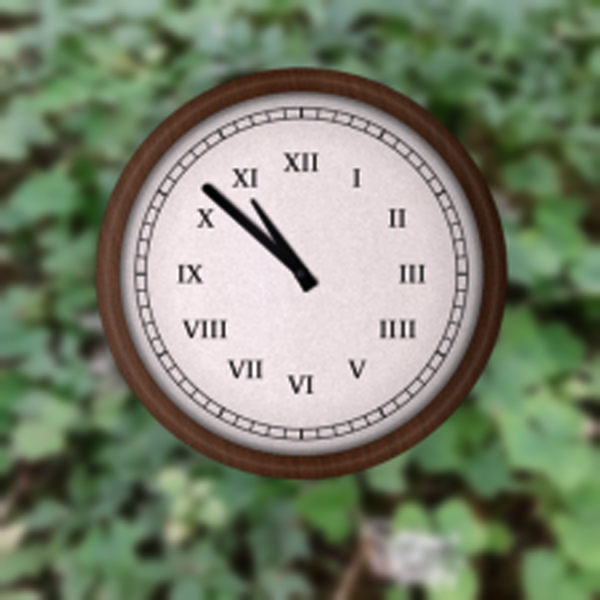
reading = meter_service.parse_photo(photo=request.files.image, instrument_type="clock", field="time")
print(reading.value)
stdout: 10:52
